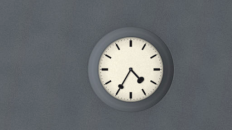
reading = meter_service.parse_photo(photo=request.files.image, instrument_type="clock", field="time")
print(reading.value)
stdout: 4:35
